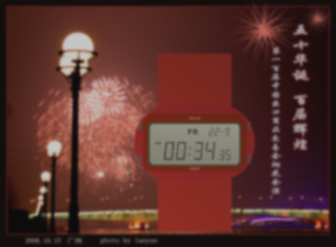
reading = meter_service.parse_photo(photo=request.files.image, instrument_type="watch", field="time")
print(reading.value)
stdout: 0:34
